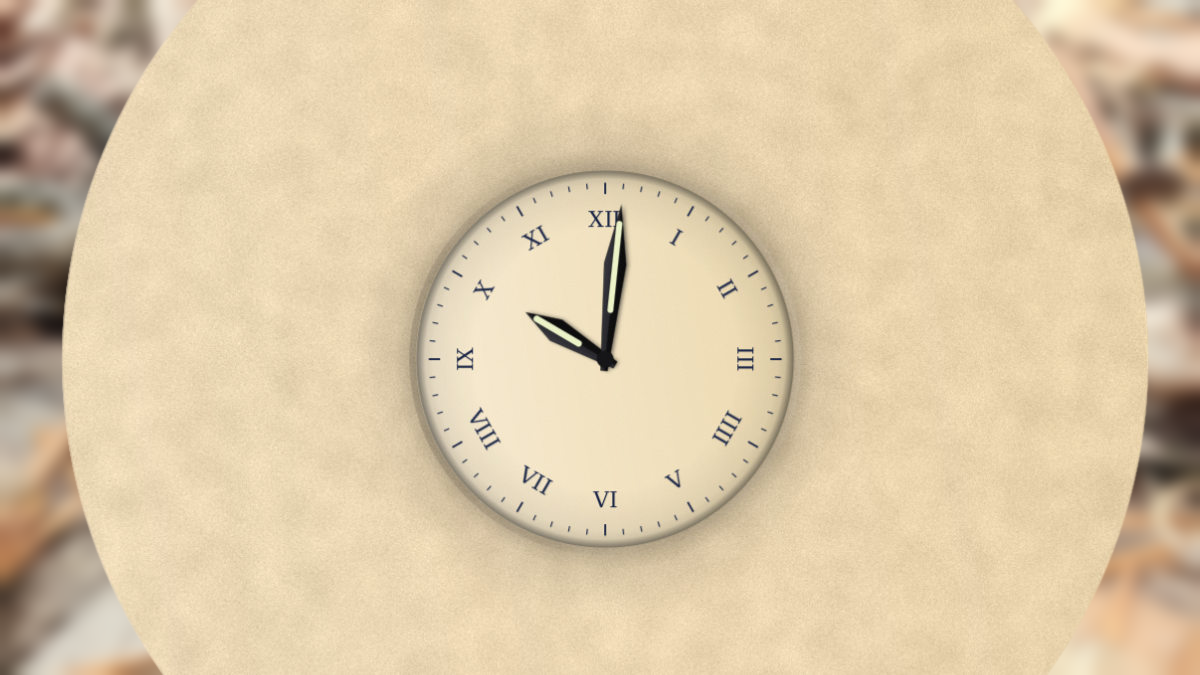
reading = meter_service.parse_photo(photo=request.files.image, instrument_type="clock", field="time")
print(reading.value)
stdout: 10:01
